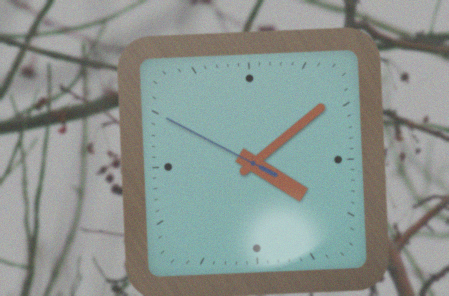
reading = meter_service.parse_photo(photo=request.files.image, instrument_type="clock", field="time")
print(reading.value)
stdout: 4:08:50
